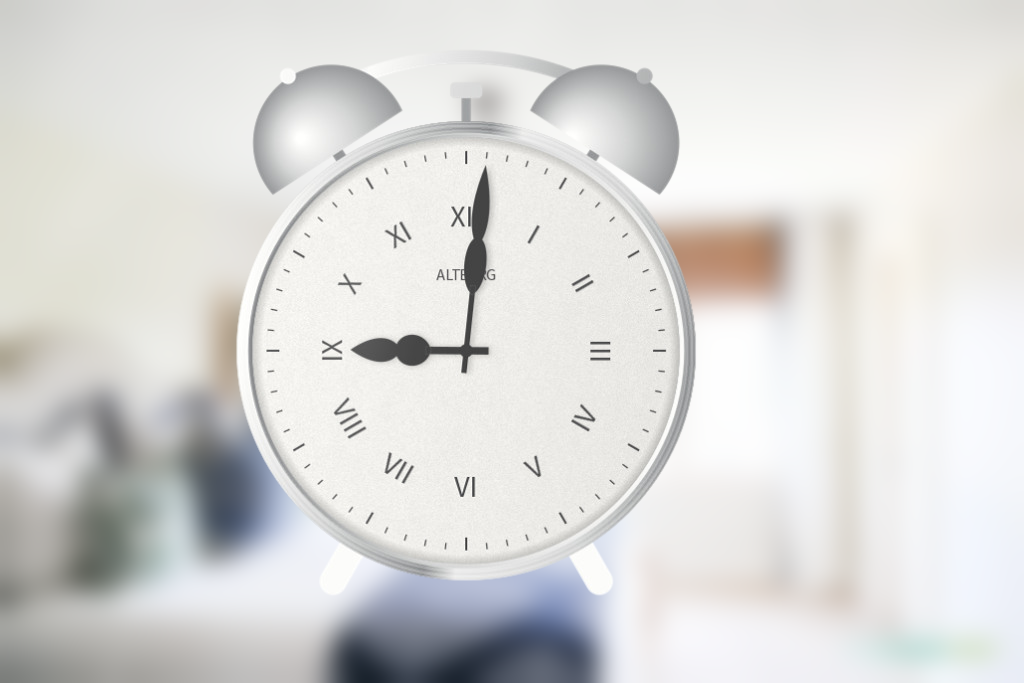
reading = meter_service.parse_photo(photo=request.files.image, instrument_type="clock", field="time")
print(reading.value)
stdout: 9:01
